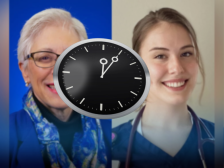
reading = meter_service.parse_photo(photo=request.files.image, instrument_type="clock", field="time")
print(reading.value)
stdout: 12:05
